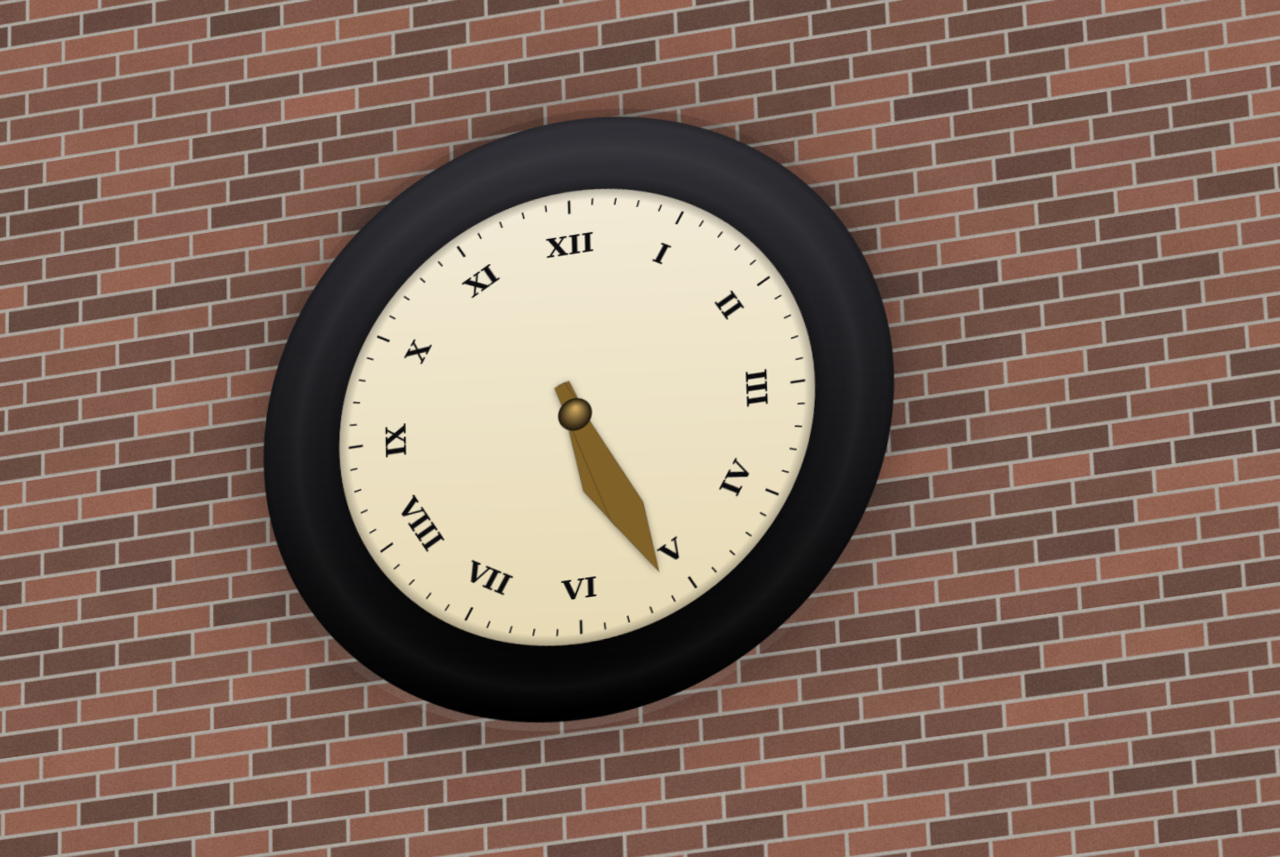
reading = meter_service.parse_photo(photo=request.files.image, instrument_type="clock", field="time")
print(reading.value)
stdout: 5:26
